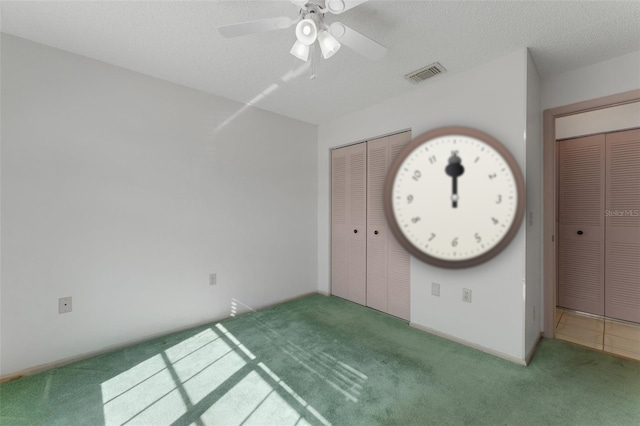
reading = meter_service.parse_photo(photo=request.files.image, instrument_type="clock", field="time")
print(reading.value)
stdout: 12:00
